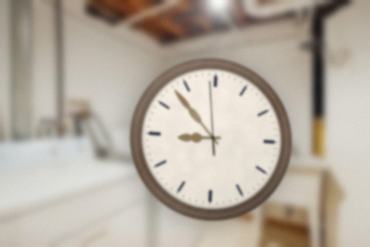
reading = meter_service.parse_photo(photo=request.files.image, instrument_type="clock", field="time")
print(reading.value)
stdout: 8:52:59
